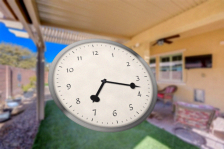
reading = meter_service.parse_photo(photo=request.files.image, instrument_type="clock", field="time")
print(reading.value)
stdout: 7:18
